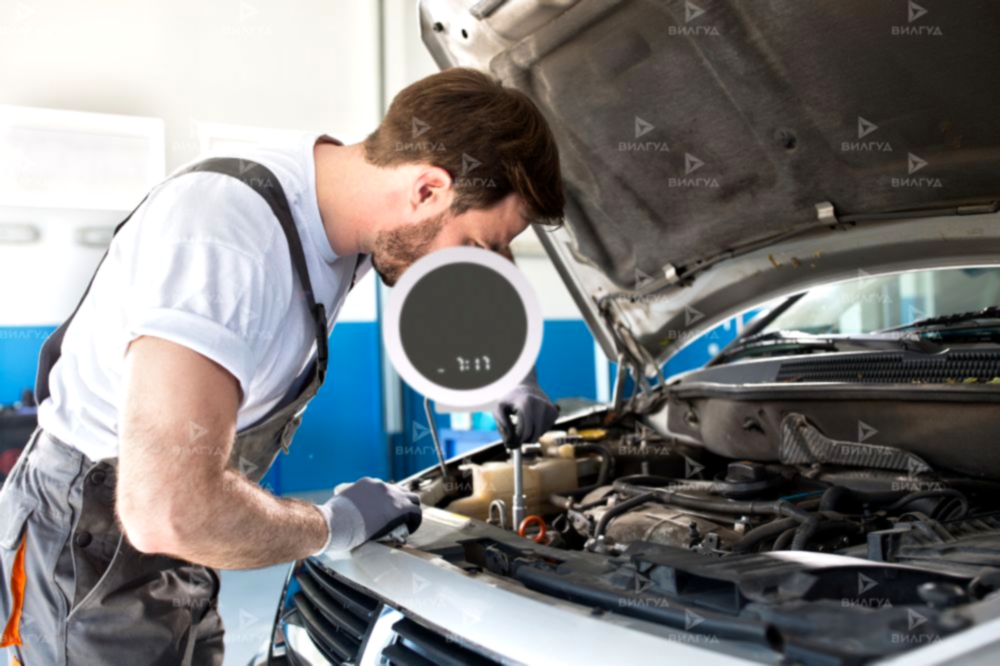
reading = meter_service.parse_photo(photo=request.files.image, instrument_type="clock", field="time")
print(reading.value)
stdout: 7:17
